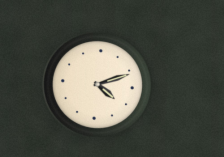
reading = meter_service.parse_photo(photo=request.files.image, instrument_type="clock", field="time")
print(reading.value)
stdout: 4:11
